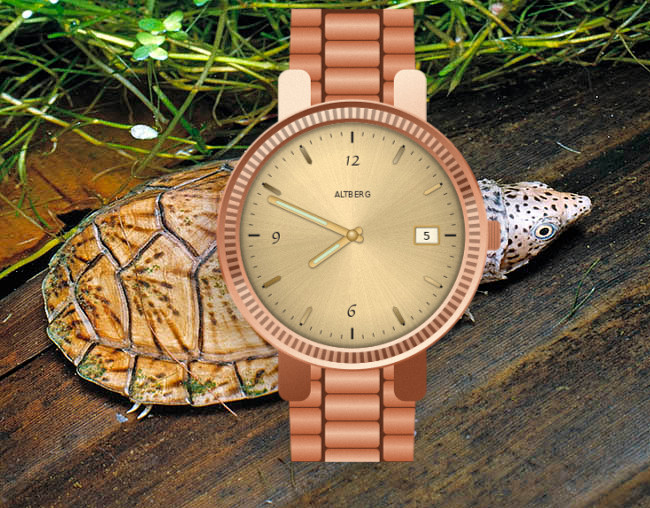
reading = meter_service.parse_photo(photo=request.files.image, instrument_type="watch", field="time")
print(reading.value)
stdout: 7:49
